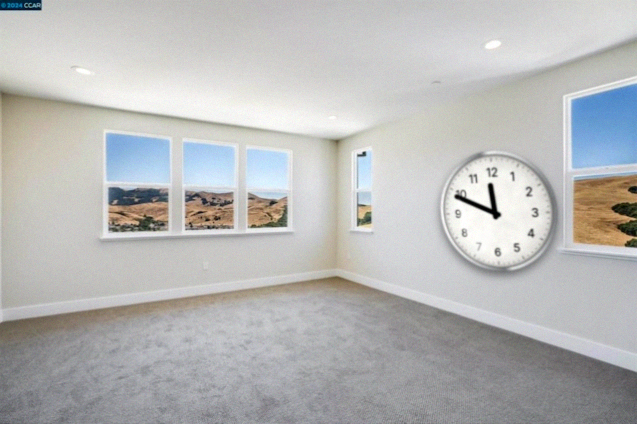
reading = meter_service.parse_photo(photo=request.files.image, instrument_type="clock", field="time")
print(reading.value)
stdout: 11:49
